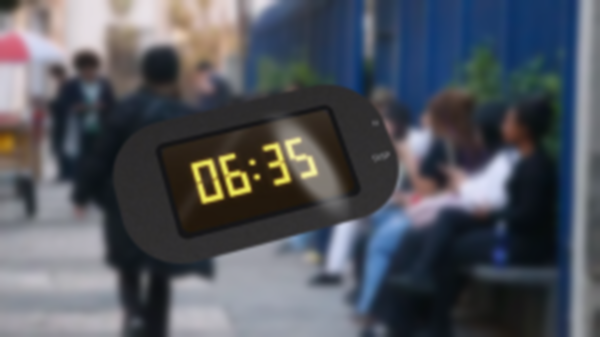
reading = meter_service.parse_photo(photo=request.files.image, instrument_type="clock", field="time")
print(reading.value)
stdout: 6:35
